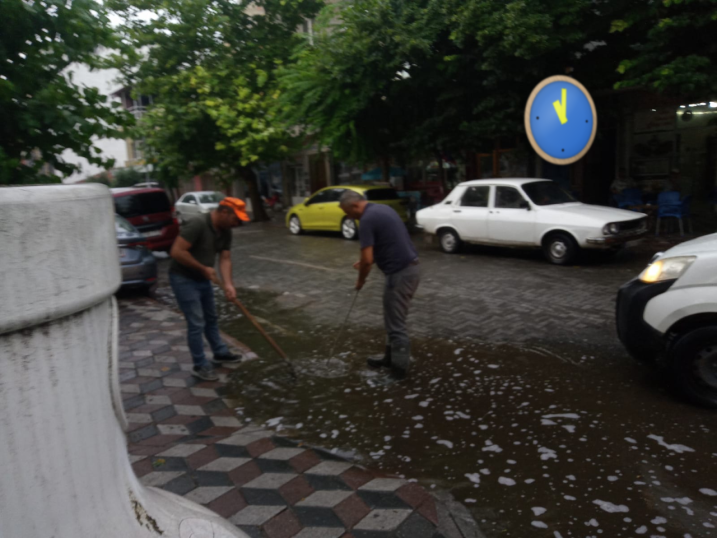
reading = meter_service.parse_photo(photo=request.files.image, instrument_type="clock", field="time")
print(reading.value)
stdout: 11:00
